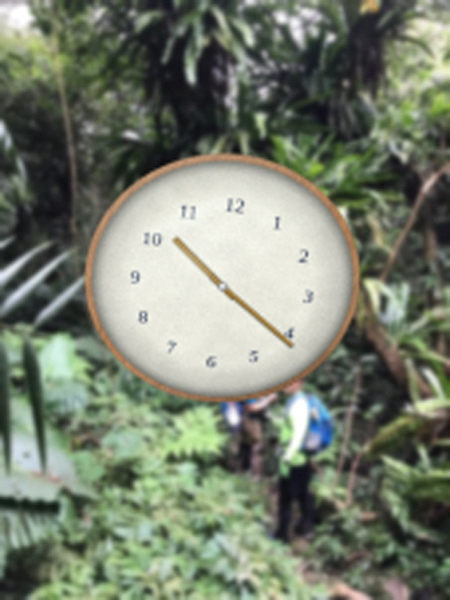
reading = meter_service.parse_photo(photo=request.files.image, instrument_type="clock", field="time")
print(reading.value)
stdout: 10:21
